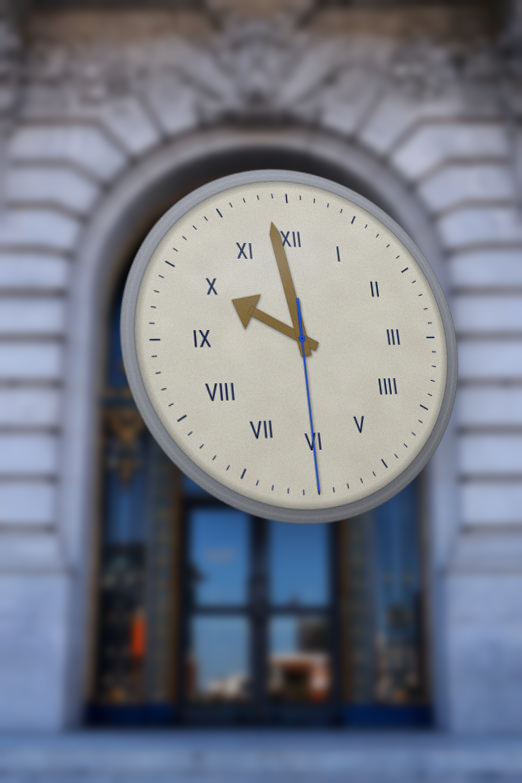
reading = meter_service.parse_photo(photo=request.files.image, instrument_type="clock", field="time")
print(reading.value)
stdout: 9:58:30
